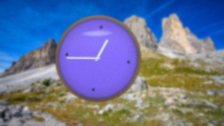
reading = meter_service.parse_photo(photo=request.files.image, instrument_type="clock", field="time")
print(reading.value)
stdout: 12:44
